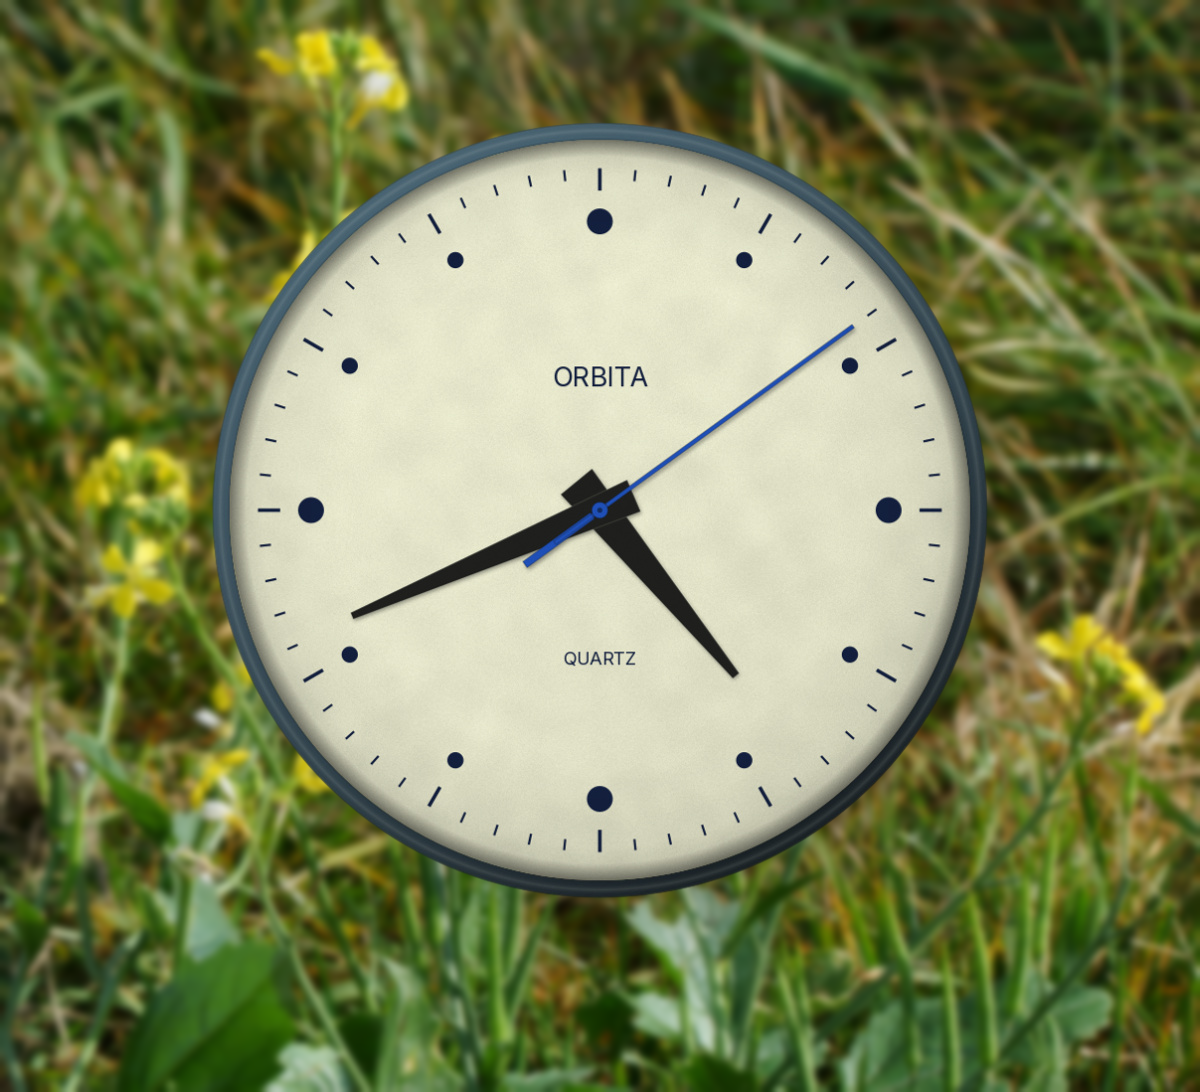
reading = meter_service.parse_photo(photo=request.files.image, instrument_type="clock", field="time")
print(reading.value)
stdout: 4:41:09
